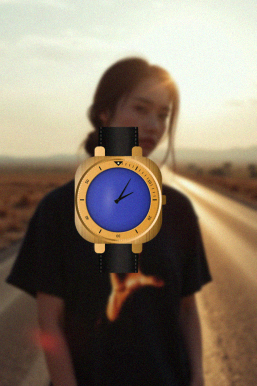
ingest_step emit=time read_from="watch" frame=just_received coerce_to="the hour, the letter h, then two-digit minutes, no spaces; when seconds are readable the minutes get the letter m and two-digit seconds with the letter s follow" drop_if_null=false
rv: 2h05
